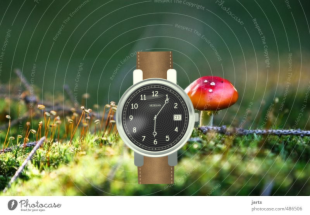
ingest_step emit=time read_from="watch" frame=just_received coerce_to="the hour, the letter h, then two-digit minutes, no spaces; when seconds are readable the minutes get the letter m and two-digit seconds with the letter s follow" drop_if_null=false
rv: 6h06
